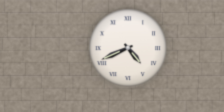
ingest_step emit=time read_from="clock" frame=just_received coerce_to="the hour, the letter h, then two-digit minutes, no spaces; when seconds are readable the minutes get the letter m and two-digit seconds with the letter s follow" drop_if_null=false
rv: 4h41
